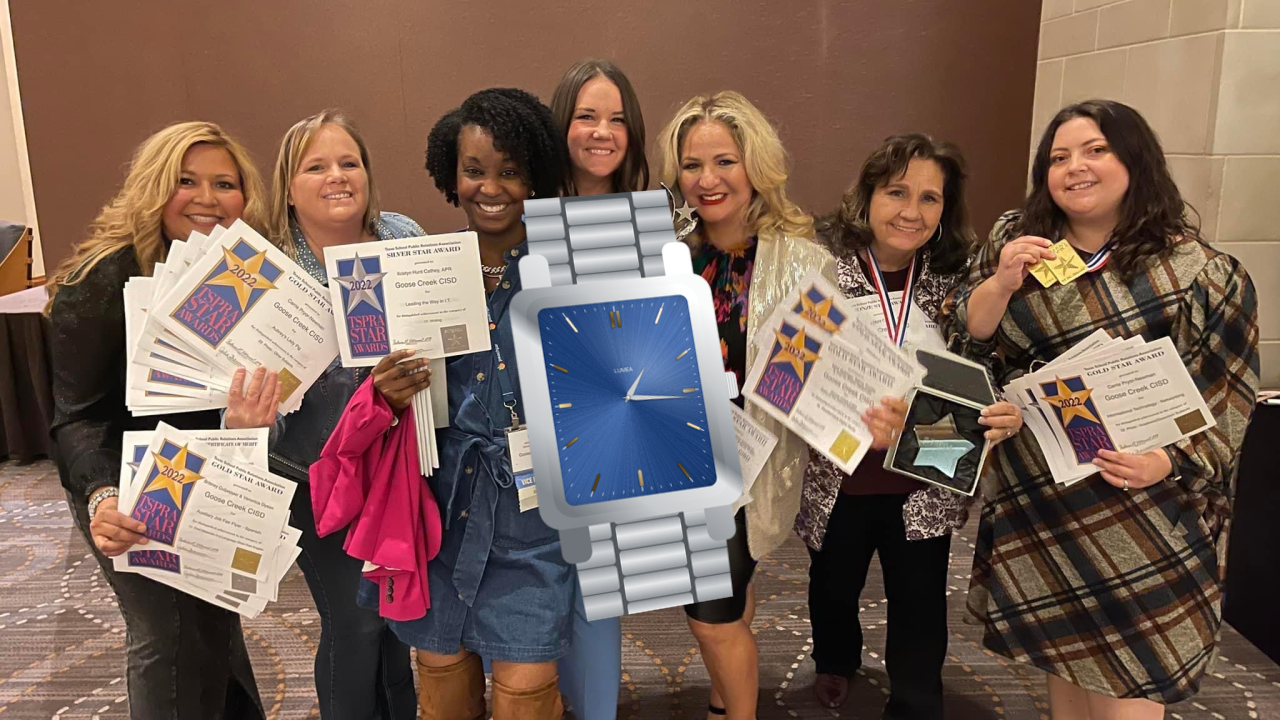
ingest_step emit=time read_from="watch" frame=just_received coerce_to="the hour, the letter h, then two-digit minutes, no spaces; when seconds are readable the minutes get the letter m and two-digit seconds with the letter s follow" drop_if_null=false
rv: 1h16
